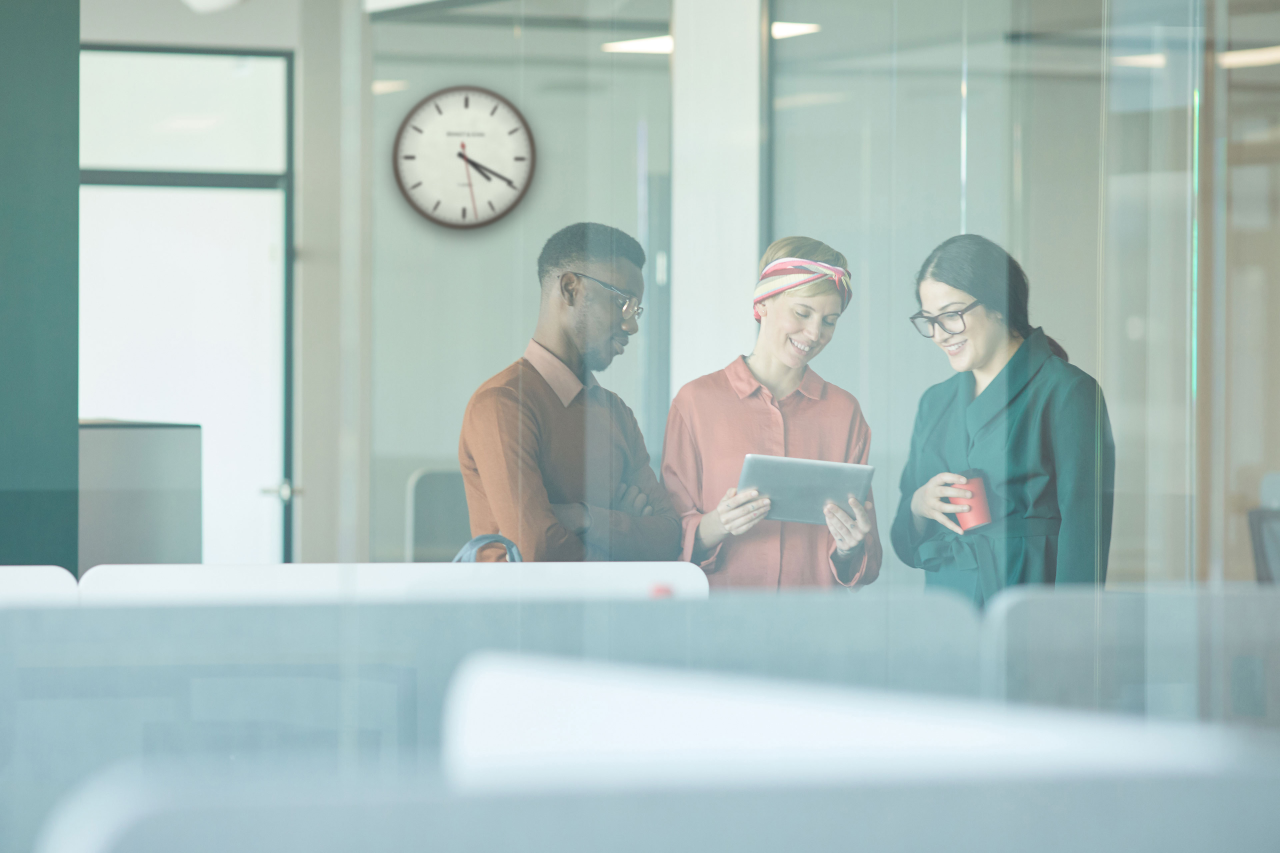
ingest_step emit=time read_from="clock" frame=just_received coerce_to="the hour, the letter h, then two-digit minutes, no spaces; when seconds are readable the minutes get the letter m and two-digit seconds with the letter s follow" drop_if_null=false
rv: 4h19m28s
